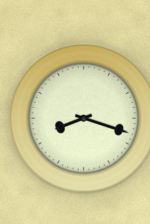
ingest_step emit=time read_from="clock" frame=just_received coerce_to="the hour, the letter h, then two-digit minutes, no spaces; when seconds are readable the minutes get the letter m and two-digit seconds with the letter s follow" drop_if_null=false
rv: 8h18
